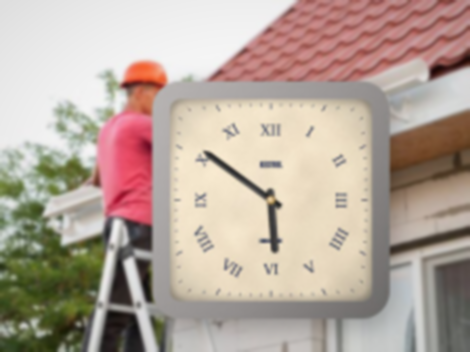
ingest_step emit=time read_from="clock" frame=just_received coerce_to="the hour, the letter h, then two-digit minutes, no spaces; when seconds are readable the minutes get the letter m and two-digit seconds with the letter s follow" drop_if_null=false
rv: 5h51
